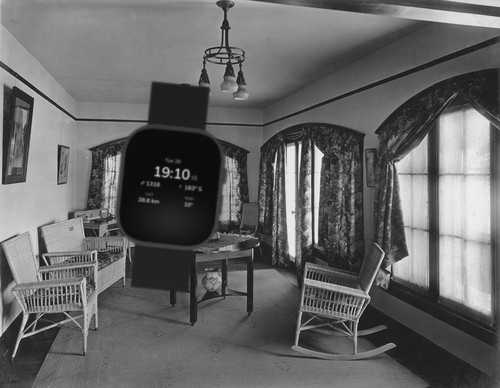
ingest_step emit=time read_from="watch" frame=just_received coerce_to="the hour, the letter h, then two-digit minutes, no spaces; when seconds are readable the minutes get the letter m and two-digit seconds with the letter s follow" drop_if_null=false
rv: 19h10
